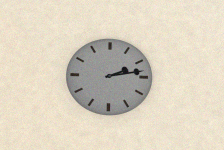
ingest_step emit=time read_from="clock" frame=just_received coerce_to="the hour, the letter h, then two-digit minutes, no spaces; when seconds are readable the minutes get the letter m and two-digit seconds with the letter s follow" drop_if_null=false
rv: 2h13
